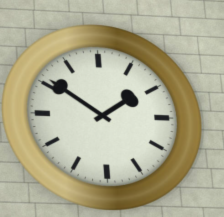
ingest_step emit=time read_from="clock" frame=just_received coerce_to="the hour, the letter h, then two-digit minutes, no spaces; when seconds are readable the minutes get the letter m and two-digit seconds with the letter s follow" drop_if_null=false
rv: 1h51
